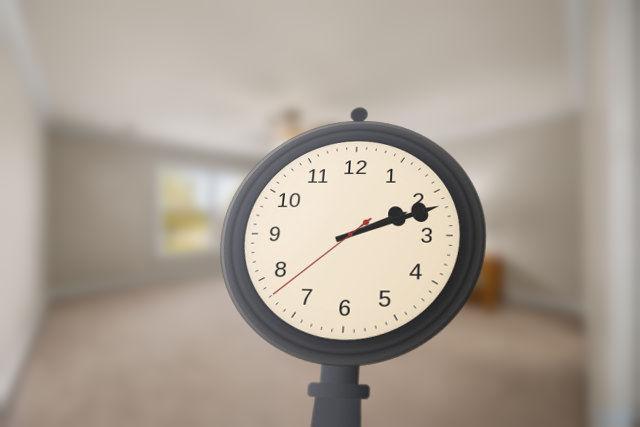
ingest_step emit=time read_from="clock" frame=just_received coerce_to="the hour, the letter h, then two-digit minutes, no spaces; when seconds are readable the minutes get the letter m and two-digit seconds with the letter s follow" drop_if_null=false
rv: 2h11m38s
